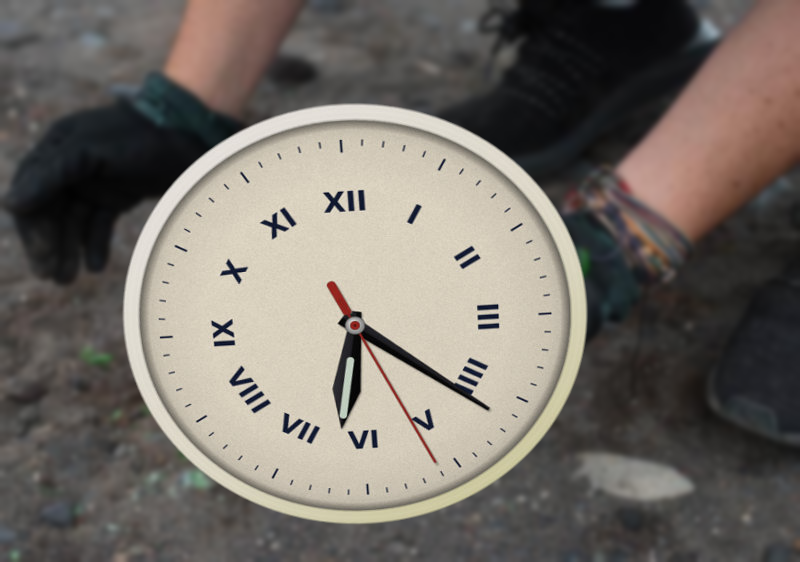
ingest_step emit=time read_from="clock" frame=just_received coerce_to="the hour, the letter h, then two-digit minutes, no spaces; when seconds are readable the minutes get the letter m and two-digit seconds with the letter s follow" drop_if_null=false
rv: 6h21m26s
